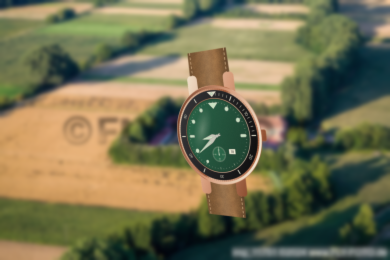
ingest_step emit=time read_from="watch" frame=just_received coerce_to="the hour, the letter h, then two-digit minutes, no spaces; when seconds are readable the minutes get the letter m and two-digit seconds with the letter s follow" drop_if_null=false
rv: 8h39
